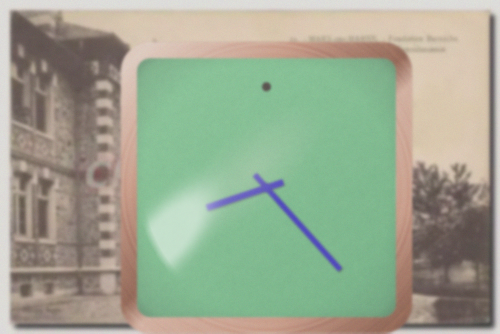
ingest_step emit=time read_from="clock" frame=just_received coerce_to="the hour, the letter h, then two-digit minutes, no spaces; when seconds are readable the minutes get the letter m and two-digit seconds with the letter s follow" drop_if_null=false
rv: 8h23
